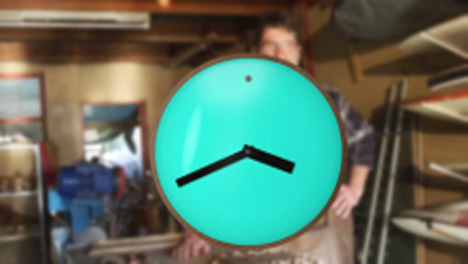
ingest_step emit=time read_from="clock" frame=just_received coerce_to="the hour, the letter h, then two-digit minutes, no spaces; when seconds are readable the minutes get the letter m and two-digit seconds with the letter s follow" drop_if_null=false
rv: 3h41
